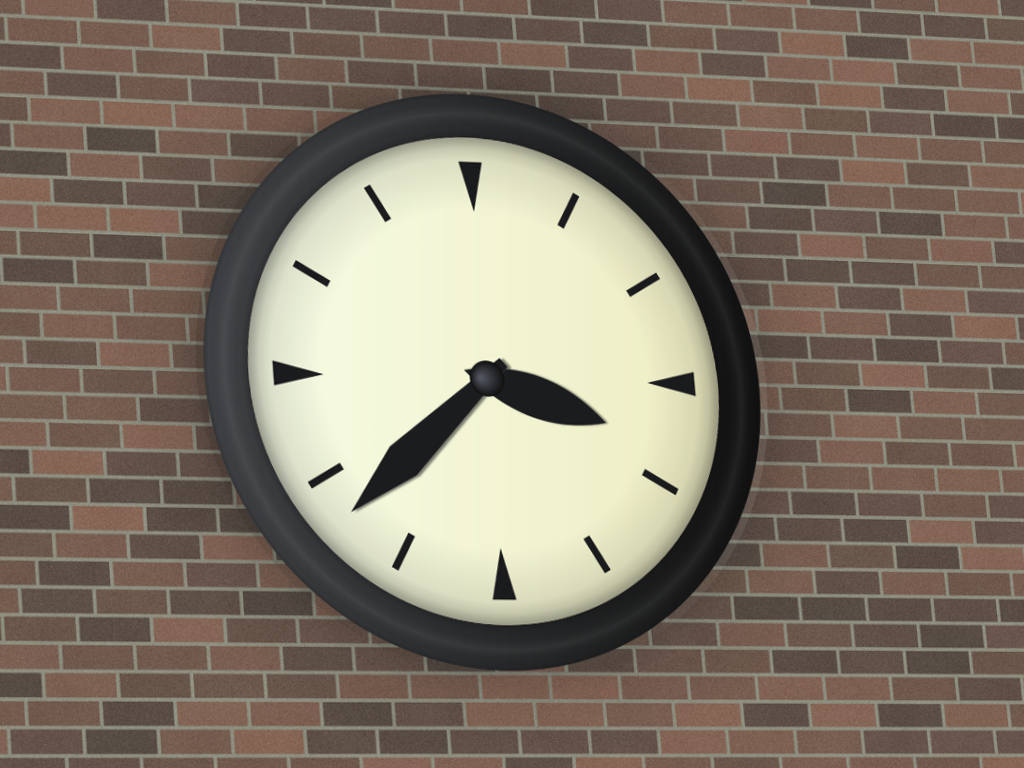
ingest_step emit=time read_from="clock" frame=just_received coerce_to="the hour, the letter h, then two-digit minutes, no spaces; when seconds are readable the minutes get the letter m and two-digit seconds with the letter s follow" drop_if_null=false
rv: 3h38
